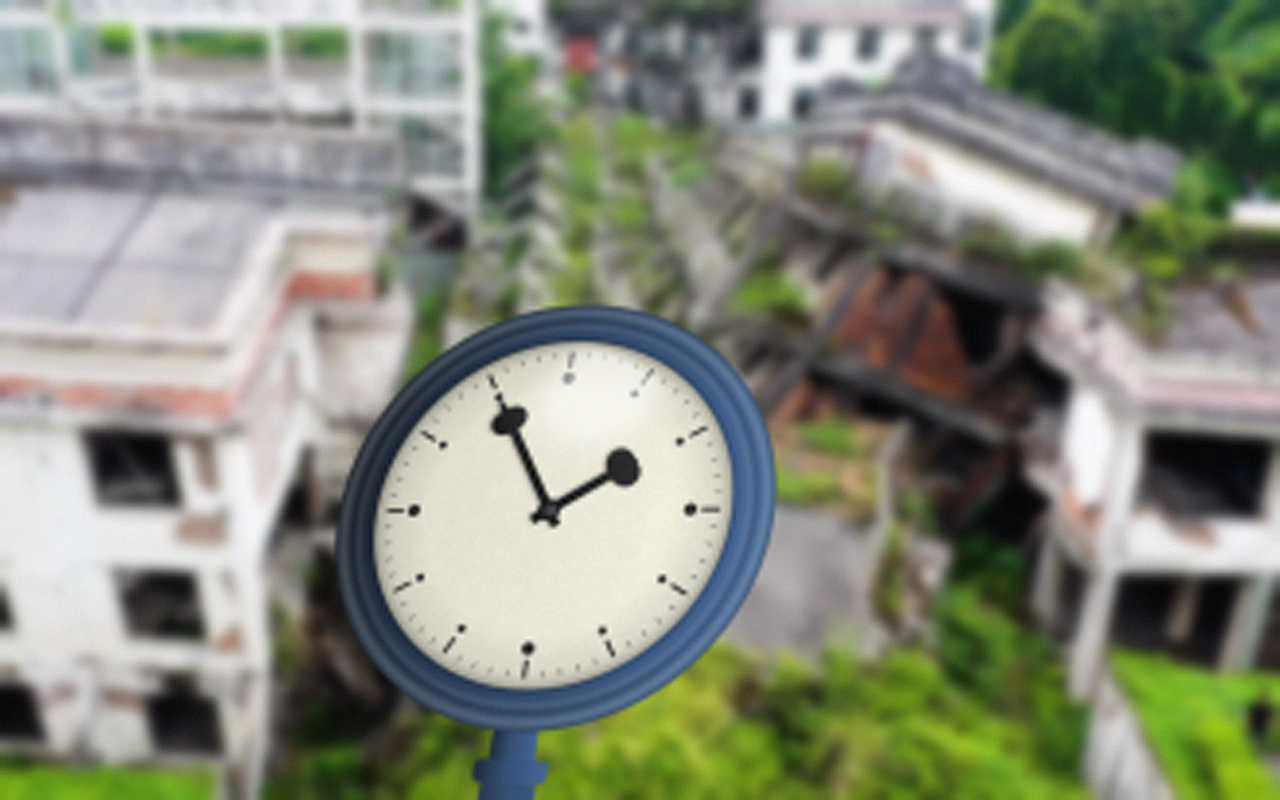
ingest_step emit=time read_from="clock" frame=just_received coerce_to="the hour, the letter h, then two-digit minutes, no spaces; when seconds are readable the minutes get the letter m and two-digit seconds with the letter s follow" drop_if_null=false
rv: 1h55
